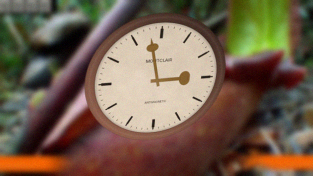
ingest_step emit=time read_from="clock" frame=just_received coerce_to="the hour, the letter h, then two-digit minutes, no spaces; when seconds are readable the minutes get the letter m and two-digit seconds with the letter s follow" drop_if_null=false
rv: 2h58
